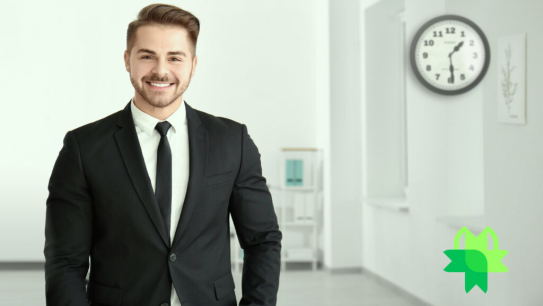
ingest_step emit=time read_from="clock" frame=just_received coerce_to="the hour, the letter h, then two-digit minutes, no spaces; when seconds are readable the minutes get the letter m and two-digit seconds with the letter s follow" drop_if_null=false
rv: 1h29
